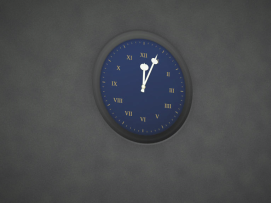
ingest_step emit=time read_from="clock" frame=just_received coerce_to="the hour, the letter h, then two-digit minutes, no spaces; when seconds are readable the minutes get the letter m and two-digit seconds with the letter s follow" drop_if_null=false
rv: 12h04
